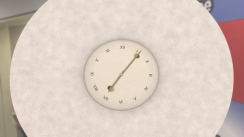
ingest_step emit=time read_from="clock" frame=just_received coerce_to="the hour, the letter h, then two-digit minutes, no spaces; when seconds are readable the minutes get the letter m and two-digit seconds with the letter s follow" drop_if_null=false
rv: 7h06
